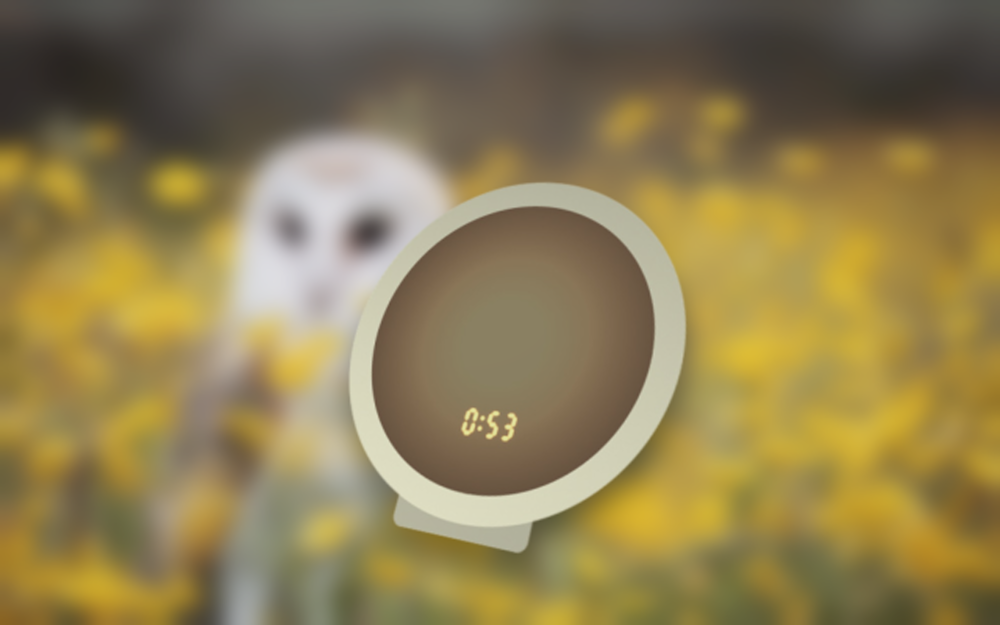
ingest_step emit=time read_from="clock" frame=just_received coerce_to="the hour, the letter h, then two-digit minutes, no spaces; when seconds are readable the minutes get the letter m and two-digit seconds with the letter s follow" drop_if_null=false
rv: 0h53
